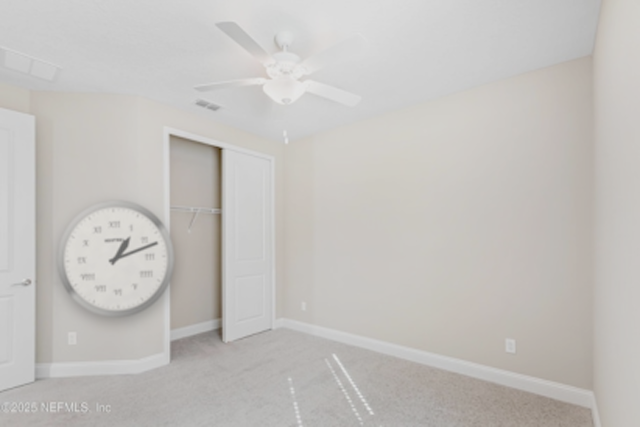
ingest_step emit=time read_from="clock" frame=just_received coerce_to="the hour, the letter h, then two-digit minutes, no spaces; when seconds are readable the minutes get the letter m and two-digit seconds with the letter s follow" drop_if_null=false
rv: 1h12
